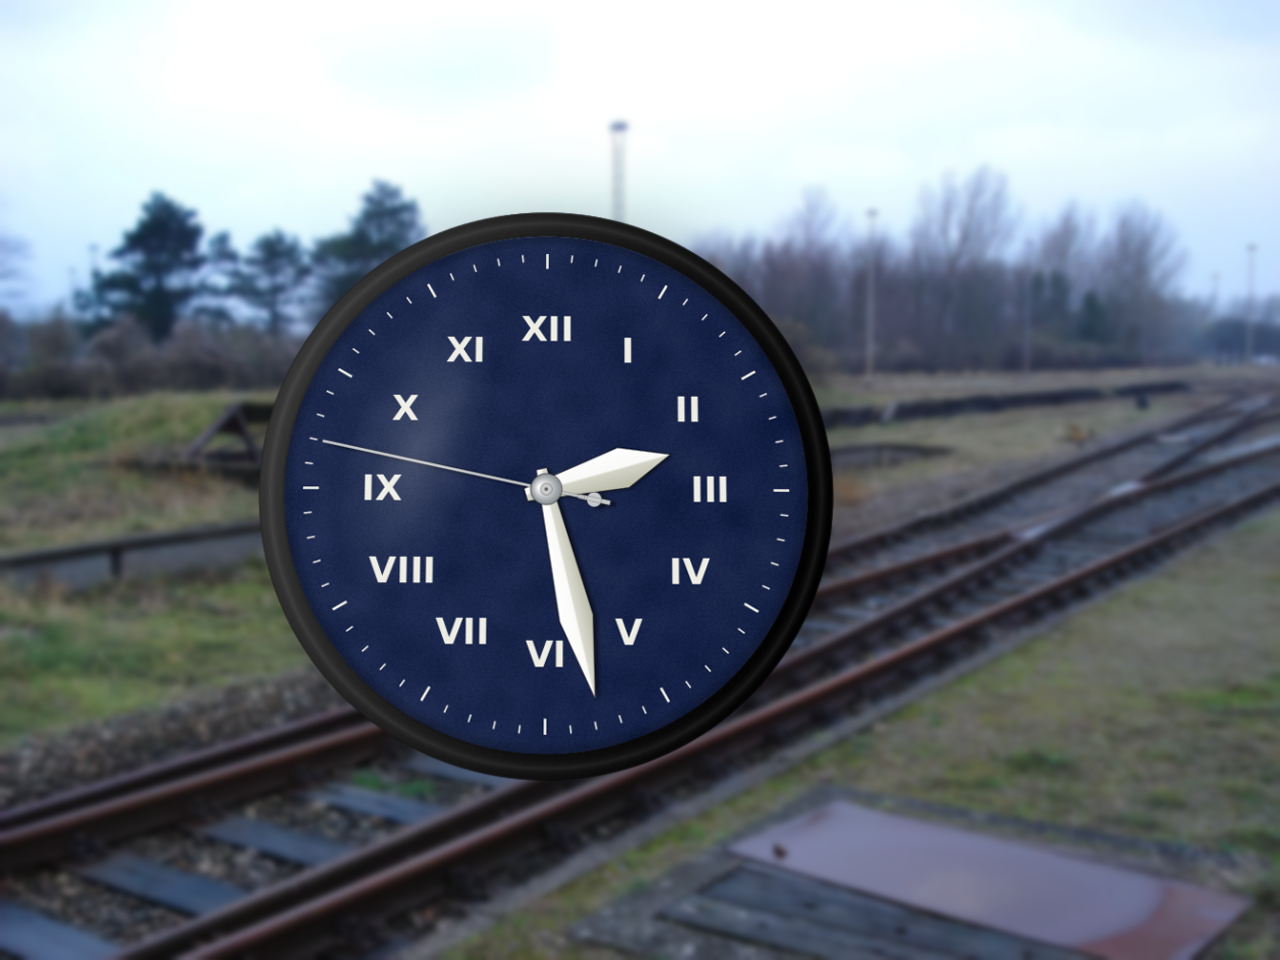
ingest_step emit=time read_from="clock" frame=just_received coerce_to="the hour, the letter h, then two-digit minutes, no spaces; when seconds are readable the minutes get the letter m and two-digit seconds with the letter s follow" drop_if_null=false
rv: 2h27m47s
